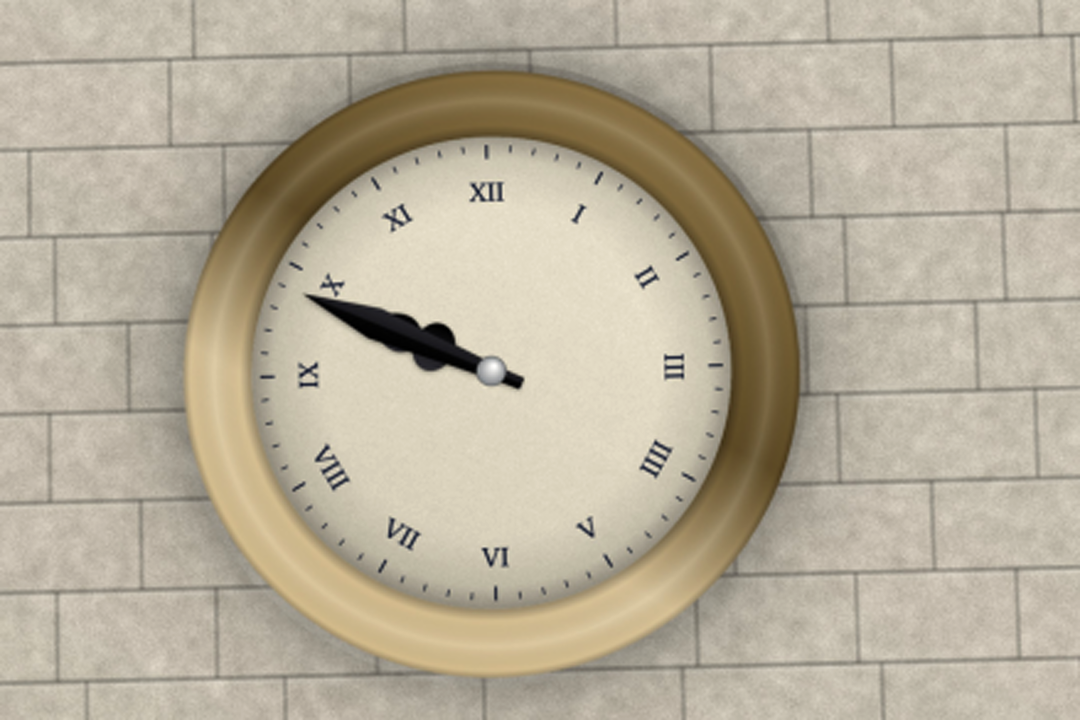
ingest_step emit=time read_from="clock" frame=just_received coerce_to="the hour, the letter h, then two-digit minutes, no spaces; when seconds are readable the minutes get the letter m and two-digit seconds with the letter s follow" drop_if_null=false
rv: 9h49
